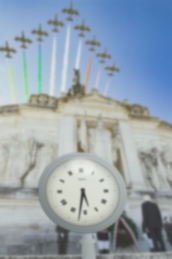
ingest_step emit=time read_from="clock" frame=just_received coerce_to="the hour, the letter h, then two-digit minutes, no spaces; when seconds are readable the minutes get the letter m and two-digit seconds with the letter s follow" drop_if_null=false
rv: 5h32
